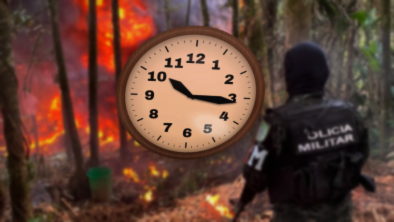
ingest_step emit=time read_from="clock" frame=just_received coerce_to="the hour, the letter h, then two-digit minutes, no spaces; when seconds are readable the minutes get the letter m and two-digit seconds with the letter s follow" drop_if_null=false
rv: 10h16
